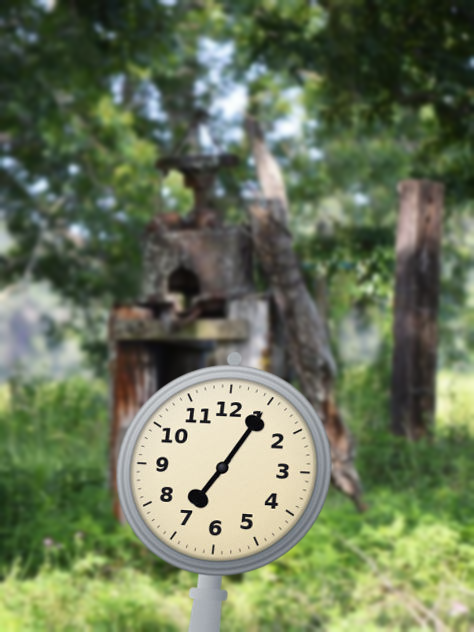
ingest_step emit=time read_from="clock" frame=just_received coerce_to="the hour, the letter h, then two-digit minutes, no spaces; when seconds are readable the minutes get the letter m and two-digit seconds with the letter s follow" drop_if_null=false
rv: 7h05
